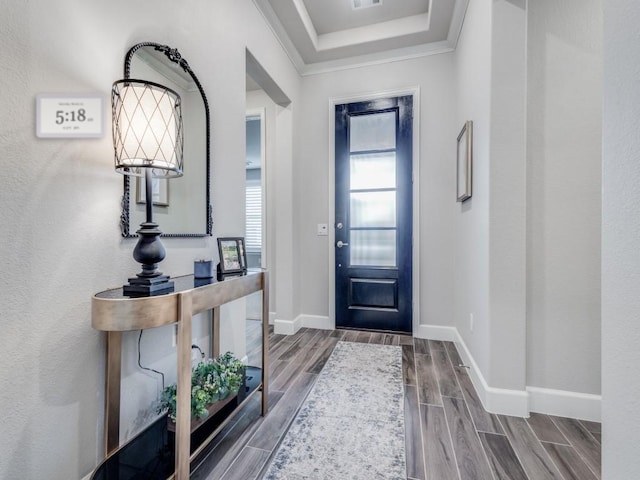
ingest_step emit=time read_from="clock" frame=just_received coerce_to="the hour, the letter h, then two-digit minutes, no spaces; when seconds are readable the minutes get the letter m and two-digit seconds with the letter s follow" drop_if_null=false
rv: 5h18
